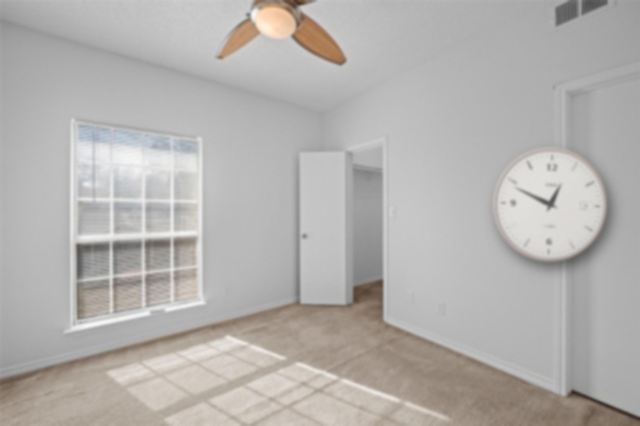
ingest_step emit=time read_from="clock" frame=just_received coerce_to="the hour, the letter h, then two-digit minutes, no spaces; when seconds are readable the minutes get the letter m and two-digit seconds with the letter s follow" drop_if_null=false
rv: 12h49
